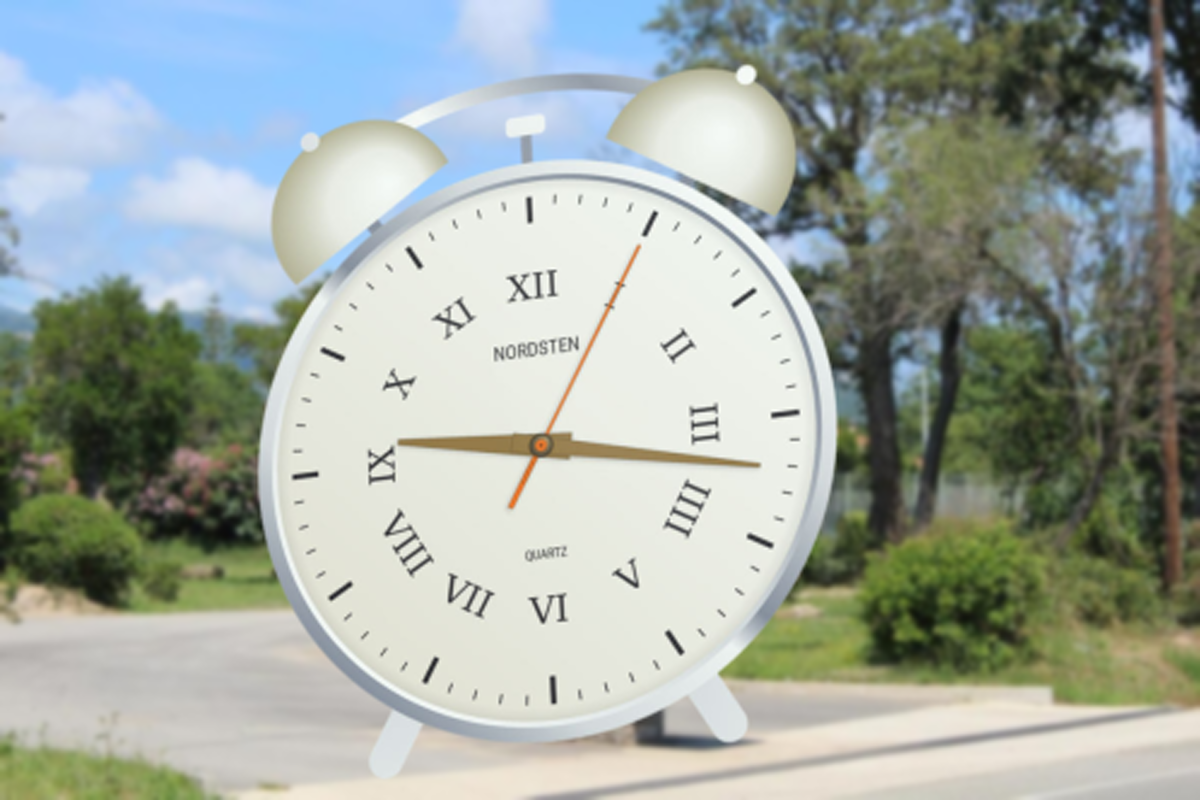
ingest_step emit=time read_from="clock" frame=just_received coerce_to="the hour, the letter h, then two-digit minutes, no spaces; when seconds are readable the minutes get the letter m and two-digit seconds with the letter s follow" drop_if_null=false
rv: 9h17m05s
